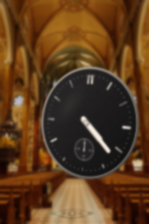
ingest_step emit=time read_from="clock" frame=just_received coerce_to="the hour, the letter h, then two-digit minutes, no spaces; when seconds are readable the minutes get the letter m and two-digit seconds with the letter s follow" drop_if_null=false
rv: 4h22
